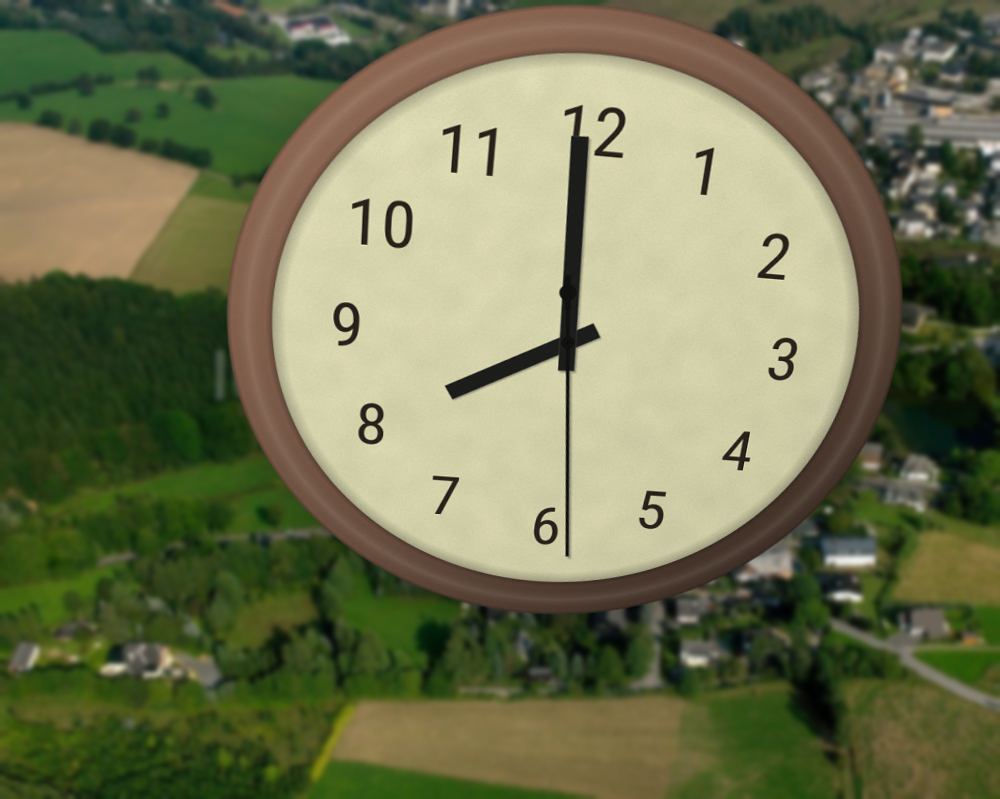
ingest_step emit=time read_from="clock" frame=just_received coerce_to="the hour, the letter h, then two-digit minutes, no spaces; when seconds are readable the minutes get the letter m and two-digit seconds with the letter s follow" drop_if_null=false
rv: 7h59m29s
